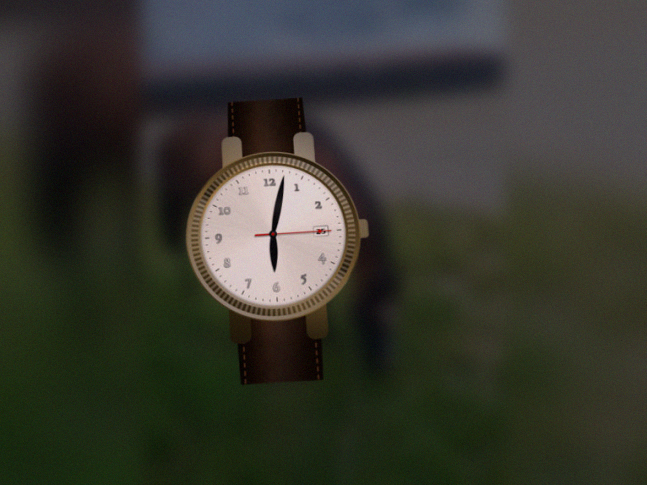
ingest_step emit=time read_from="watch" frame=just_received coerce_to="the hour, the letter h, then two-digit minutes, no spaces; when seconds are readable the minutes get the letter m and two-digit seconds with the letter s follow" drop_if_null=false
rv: 6h02m15s
